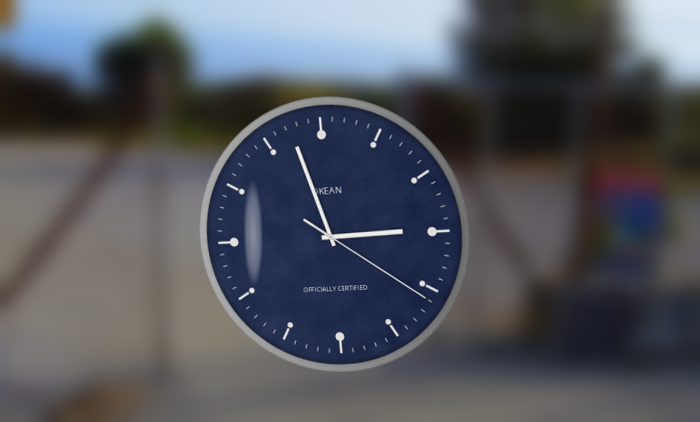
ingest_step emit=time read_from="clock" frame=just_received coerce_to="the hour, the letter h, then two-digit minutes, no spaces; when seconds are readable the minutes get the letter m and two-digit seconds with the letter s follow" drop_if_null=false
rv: 2h57m21s
